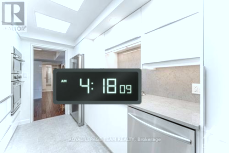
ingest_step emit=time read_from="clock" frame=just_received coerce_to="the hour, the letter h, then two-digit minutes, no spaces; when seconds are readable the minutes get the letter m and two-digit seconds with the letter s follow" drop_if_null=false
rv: 4h18m09s
